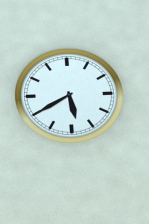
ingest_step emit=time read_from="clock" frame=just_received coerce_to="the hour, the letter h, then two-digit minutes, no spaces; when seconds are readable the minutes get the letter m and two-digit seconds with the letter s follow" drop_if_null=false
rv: 5h40
